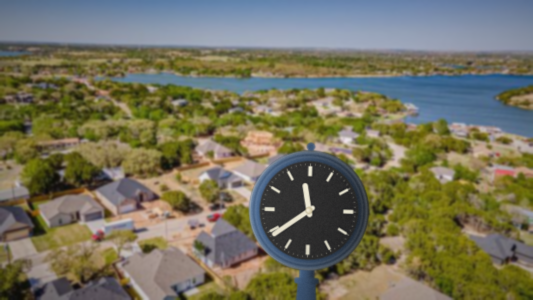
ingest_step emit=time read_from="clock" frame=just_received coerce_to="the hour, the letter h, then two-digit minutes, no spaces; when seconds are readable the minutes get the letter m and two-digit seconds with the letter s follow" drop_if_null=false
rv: 11h39
